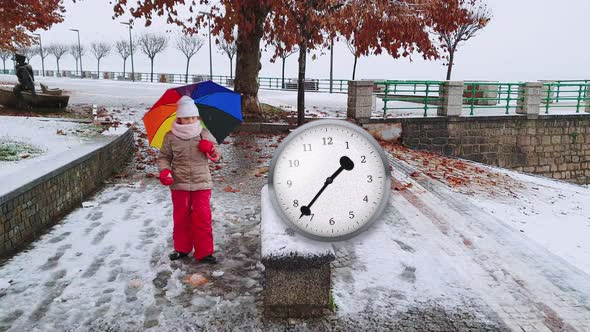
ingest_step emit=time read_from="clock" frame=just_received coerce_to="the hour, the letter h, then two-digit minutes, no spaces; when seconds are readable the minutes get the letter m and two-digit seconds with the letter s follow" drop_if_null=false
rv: 1h37
